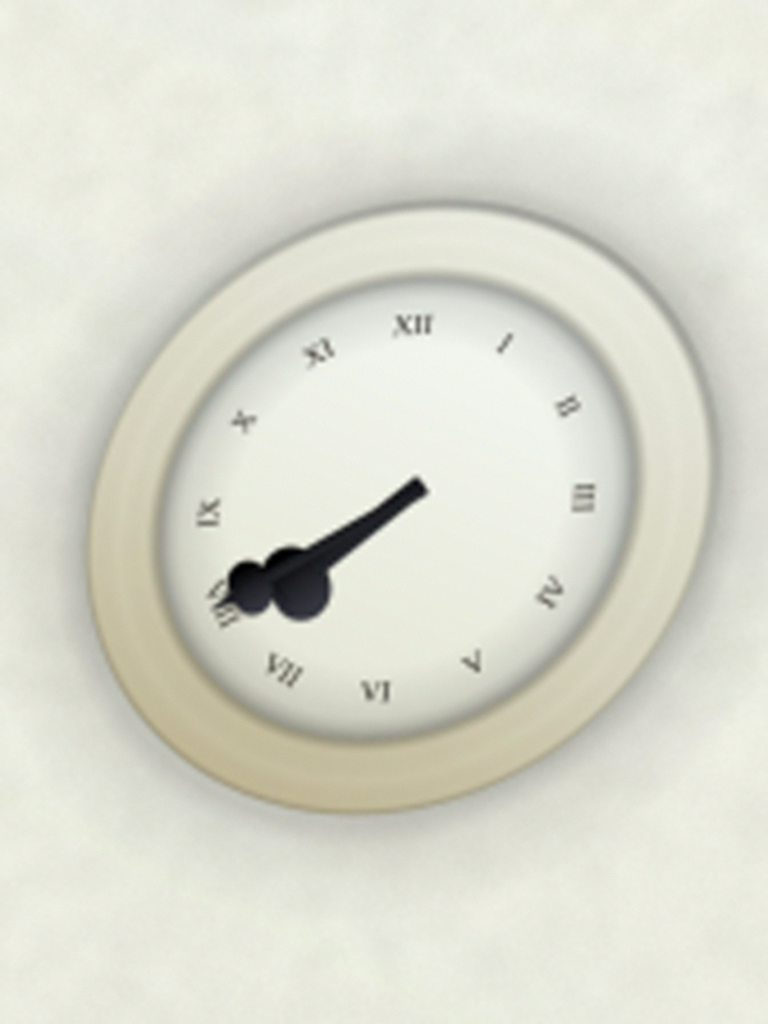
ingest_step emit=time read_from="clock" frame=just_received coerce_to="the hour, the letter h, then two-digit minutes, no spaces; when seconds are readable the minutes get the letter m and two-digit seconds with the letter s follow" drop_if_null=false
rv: 7h40
